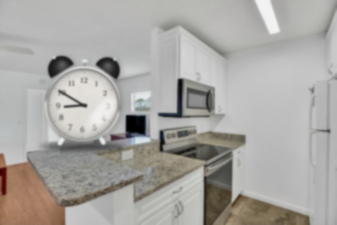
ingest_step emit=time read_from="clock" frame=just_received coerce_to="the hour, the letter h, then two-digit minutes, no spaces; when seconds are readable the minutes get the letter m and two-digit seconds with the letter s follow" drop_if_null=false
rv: 8h50
